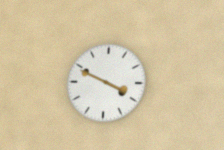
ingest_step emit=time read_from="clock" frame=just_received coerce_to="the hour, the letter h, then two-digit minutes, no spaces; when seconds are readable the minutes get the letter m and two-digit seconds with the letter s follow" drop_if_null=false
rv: 3h49
